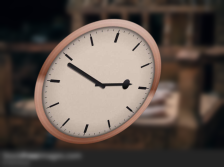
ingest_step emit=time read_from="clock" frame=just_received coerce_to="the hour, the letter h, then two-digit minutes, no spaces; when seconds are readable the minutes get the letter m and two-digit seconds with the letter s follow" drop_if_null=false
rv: 2h49
